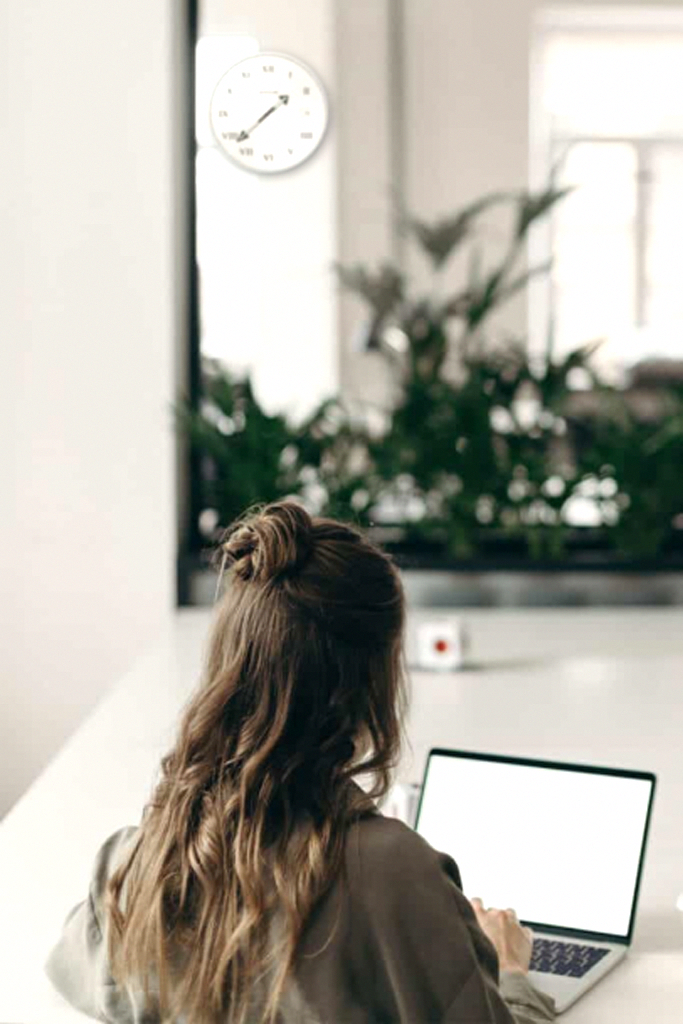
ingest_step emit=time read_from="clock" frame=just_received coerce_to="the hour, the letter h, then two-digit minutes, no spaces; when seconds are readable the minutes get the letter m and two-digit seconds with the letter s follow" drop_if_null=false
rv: 1h38
